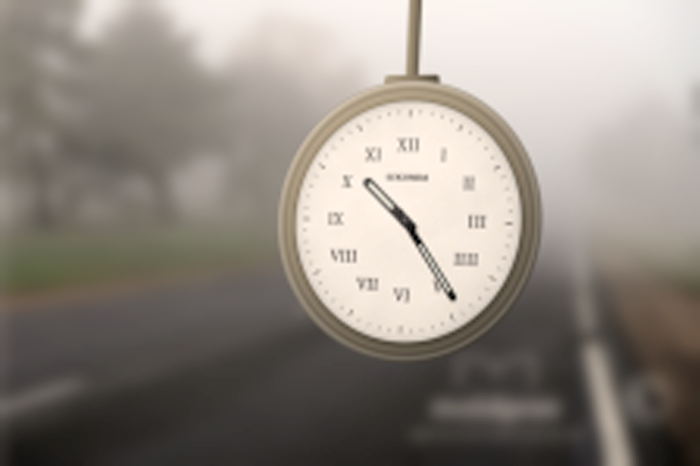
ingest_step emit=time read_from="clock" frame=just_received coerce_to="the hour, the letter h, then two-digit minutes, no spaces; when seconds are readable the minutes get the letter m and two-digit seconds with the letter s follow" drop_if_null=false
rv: 10h24
